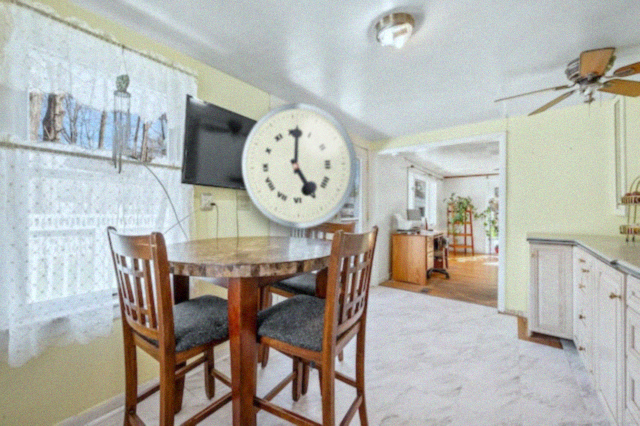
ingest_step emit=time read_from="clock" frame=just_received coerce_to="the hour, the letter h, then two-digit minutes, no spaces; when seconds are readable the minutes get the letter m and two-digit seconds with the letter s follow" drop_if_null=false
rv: 5h01
